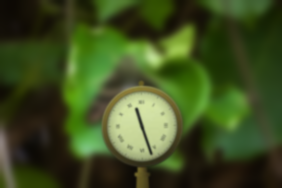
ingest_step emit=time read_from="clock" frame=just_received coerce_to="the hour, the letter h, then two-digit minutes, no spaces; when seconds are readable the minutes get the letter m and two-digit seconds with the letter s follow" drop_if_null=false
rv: 11h27
